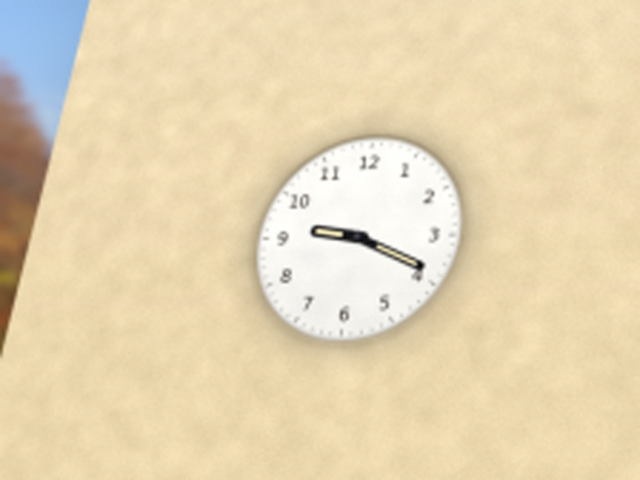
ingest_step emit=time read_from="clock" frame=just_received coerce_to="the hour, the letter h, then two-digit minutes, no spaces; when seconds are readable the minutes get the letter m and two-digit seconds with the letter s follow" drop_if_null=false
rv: 9h19
